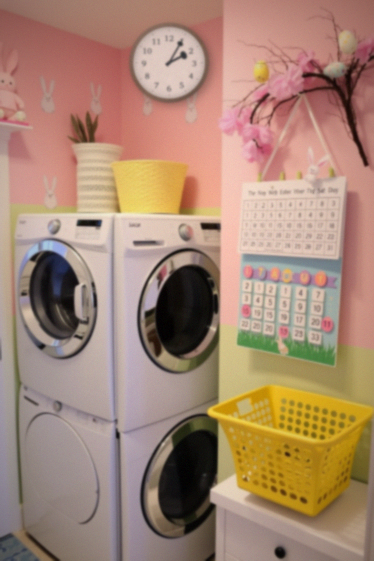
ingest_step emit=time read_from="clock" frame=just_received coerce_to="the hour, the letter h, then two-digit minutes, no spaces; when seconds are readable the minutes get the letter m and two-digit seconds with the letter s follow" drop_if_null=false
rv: 2h05
